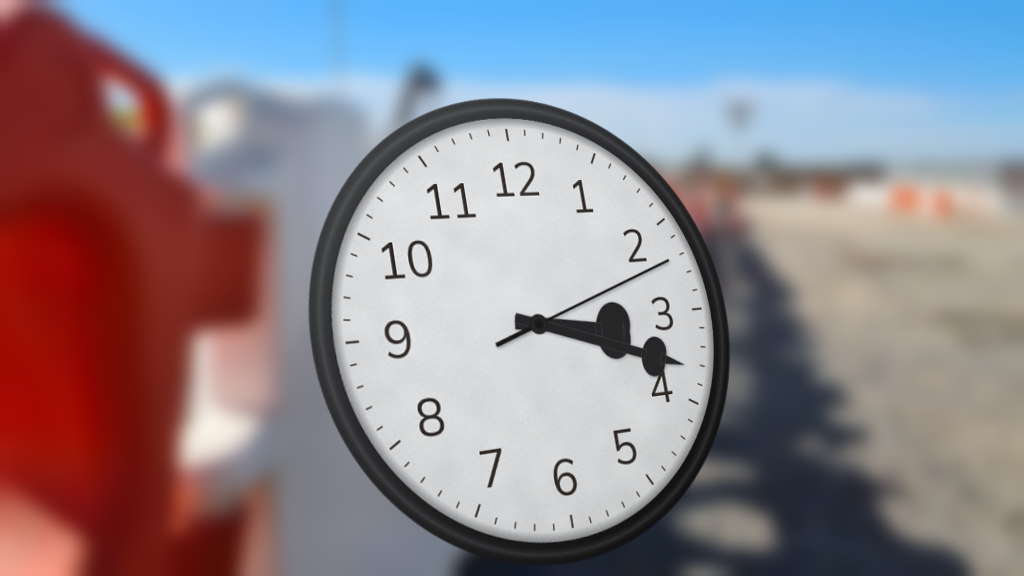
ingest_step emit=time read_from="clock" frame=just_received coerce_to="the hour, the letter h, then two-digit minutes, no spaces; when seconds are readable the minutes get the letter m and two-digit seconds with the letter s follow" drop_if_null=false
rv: 3h18m12s
